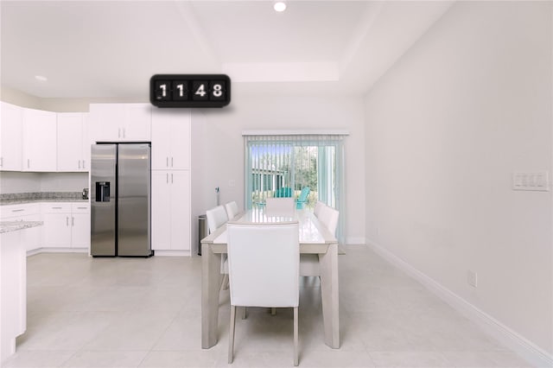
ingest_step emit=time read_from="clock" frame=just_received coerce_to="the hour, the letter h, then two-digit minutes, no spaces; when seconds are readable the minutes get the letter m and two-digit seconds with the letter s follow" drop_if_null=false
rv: 11h48
